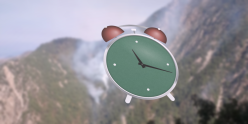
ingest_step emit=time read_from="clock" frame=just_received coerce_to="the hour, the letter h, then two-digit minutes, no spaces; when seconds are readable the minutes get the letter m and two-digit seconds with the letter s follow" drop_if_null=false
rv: 11h18
